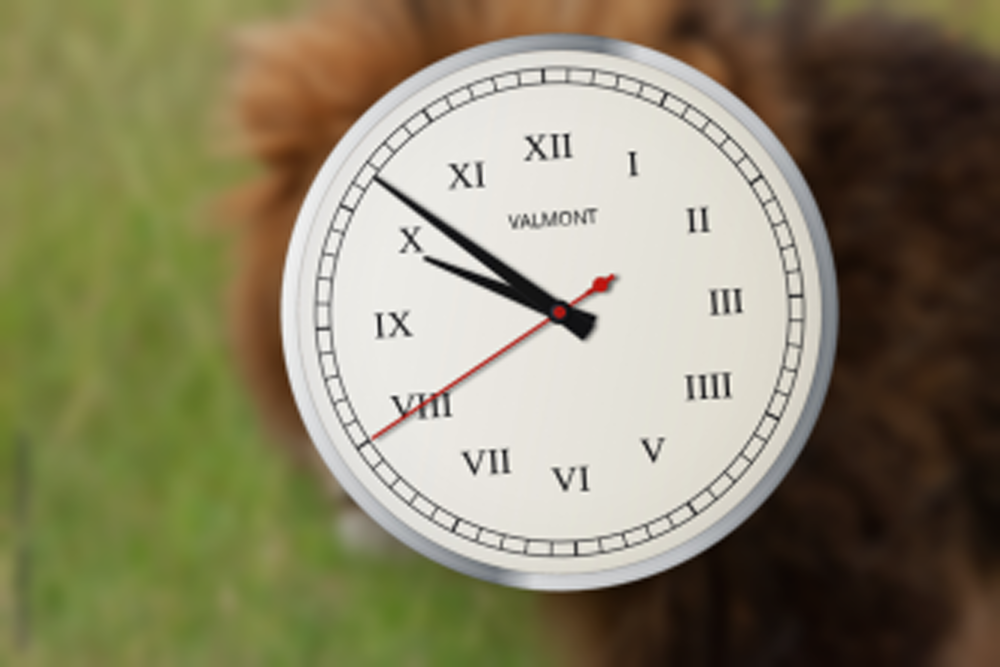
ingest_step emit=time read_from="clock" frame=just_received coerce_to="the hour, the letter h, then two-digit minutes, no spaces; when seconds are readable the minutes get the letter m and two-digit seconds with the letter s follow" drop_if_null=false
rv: 9h51m40s
